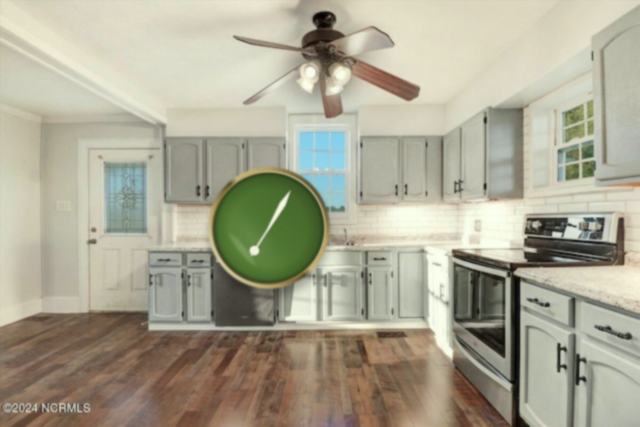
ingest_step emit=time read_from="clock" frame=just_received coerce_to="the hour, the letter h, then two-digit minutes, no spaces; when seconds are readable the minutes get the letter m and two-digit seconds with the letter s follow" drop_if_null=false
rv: 7h05
